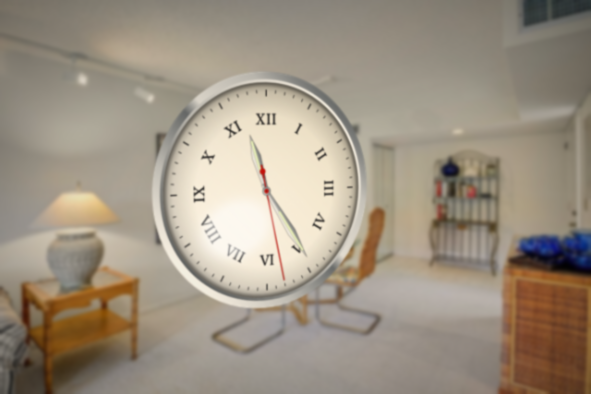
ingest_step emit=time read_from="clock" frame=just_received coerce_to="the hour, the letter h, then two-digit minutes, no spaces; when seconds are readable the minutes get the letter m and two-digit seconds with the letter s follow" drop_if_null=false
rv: 11h24m28s
